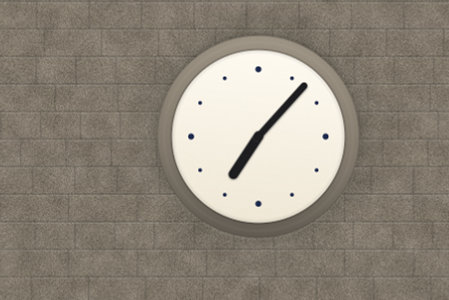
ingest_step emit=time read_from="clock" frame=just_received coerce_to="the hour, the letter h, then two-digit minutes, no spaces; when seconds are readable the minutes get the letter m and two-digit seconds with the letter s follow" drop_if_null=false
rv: 7h07
